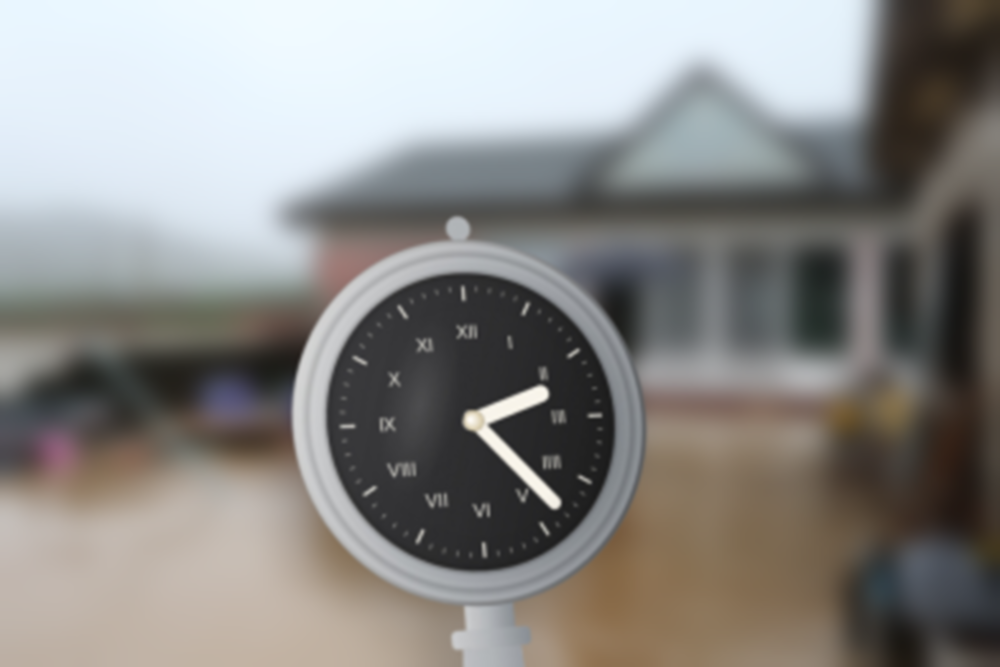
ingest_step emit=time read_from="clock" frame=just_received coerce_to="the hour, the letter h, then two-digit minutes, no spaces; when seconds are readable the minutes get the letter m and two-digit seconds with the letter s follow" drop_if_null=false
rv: 2h23
